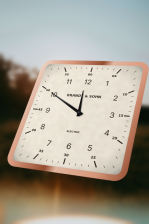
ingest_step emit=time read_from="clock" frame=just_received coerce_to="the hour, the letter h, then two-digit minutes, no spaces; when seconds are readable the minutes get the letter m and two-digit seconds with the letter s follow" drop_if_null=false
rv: 11h50
